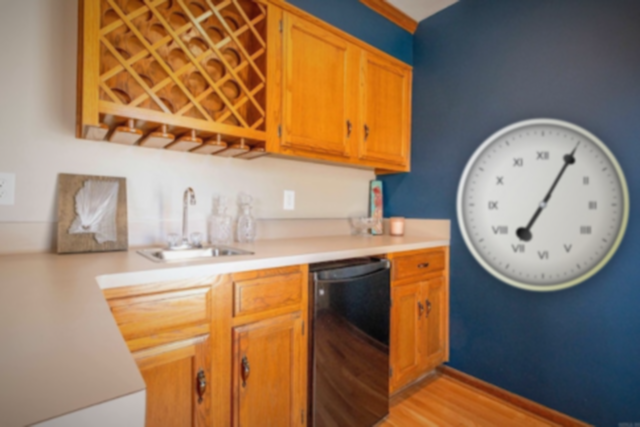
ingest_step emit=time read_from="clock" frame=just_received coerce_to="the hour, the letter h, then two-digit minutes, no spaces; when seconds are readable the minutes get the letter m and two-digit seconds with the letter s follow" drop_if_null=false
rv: 7h05
